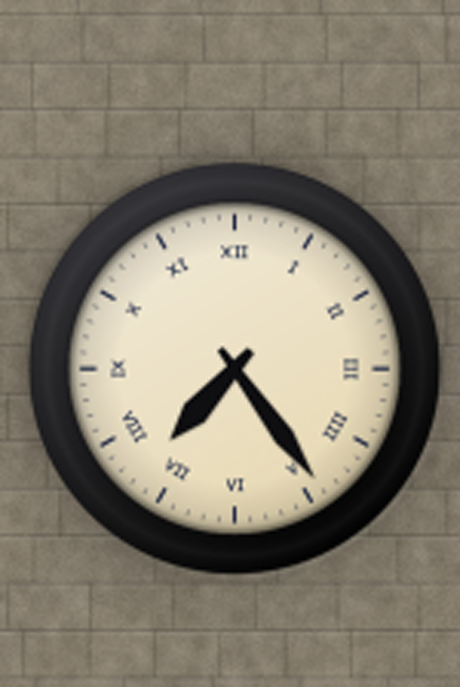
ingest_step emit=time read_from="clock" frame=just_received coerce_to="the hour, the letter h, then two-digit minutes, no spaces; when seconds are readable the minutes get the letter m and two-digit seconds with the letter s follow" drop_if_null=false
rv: 7h24
